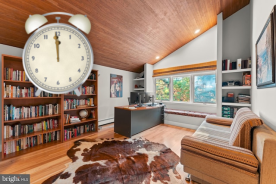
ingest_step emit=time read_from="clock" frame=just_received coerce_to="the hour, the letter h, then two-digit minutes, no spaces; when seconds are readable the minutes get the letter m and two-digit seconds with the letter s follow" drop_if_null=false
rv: 11h59
